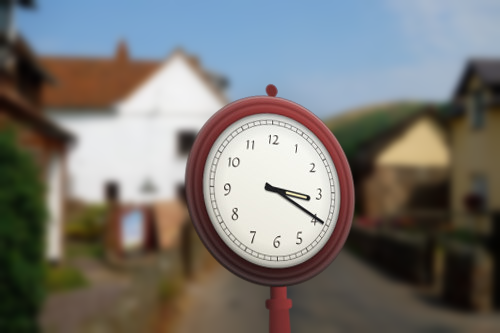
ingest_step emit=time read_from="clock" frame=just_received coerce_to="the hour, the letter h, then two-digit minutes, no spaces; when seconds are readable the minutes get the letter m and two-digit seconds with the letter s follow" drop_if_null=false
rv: 3h20
